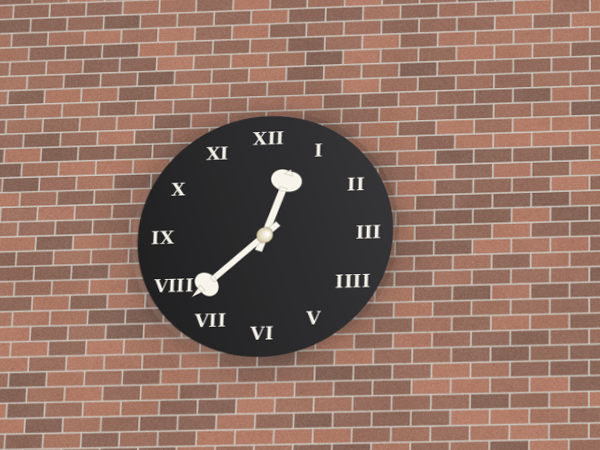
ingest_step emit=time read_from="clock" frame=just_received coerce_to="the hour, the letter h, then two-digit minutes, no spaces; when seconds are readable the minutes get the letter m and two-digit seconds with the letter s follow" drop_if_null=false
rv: 12h38
